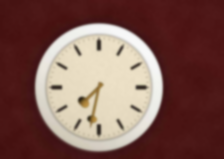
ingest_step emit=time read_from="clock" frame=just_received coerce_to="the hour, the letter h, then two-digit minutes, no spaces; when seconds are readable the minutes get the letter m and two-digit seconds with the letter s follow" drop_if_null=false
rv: 7h32
